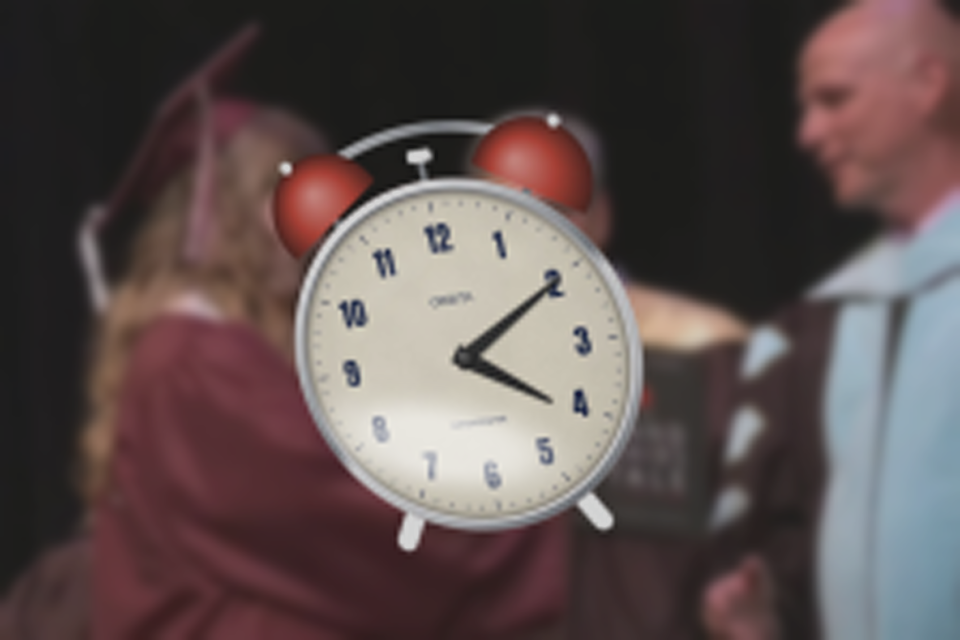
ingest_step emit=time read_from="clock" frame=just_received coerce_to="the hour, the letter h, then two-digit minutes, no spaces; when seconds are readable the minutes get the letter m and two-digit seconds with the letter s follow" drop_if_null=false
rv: 4h10
